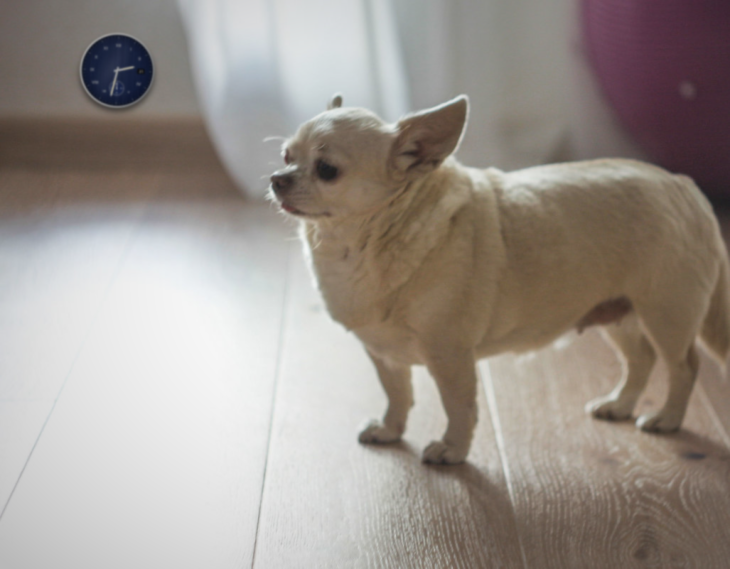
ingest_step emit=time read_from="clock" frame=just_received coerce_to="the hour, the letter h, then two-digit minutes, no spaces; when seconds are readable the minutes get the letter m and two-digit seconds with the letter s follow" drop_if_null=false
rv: 2h32
